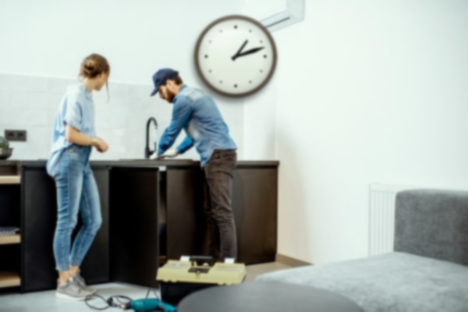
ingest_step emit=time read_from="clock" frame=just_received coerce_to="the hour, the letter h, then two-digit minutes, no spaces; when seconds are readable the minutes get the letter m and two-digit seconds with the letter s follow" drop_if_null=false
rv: 1h12
